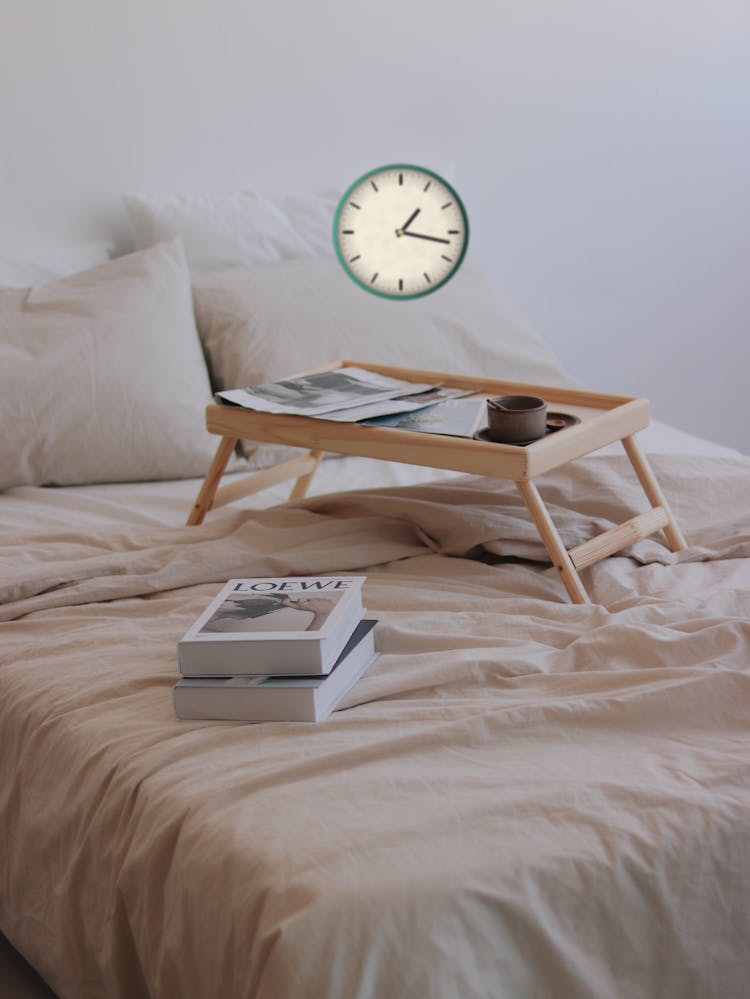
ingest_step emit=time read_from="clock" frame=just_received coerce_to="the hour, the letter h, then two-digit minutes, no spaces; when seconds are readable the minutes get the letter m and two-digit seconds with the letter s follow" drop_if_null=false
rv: 1h17
